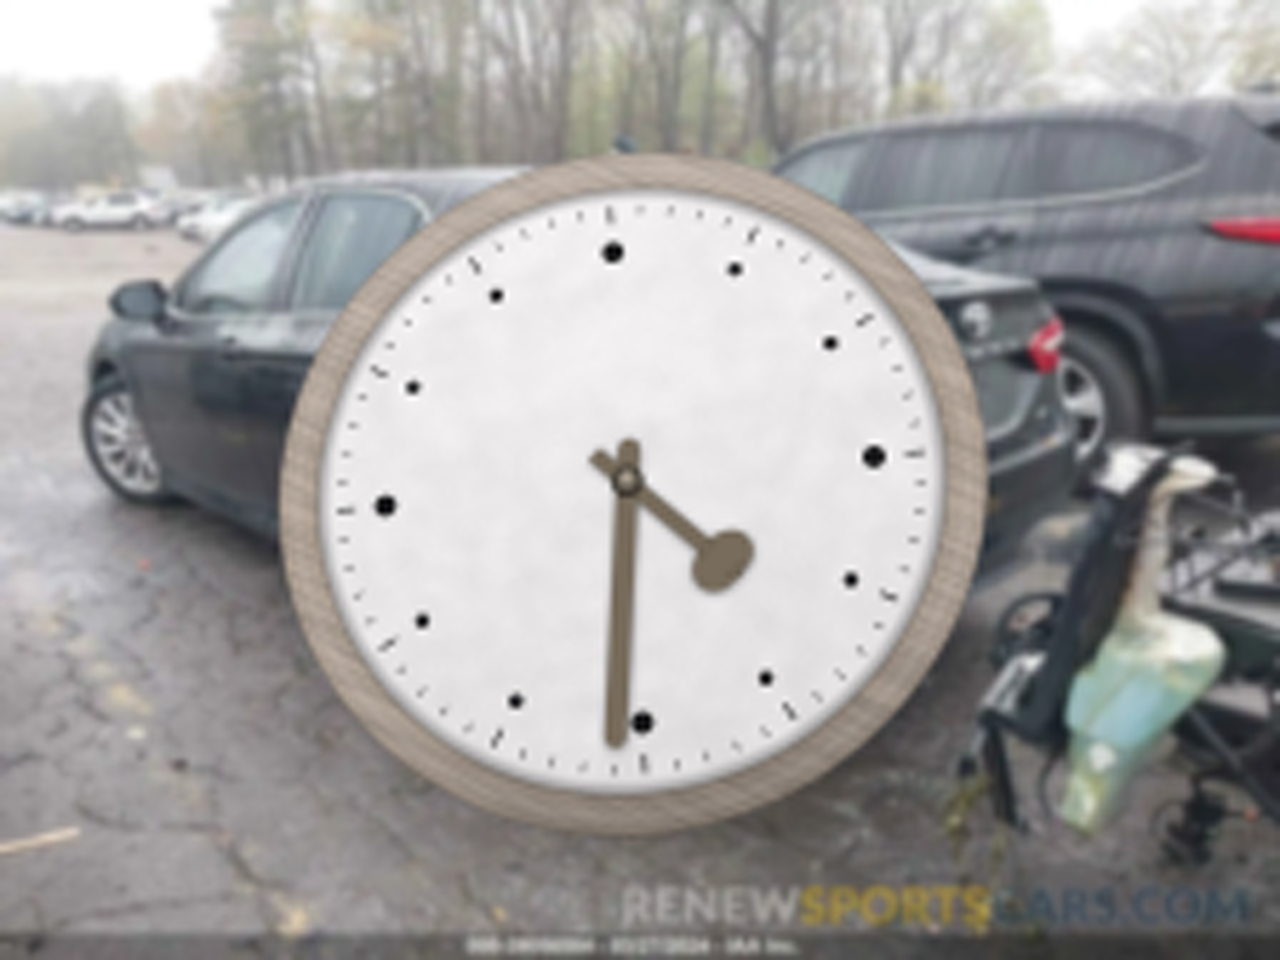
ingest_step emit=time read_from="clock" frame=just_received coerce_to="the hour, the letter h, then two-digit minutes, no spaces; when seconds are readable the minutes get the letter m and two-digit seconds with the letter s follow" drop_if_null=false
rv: 4h31
